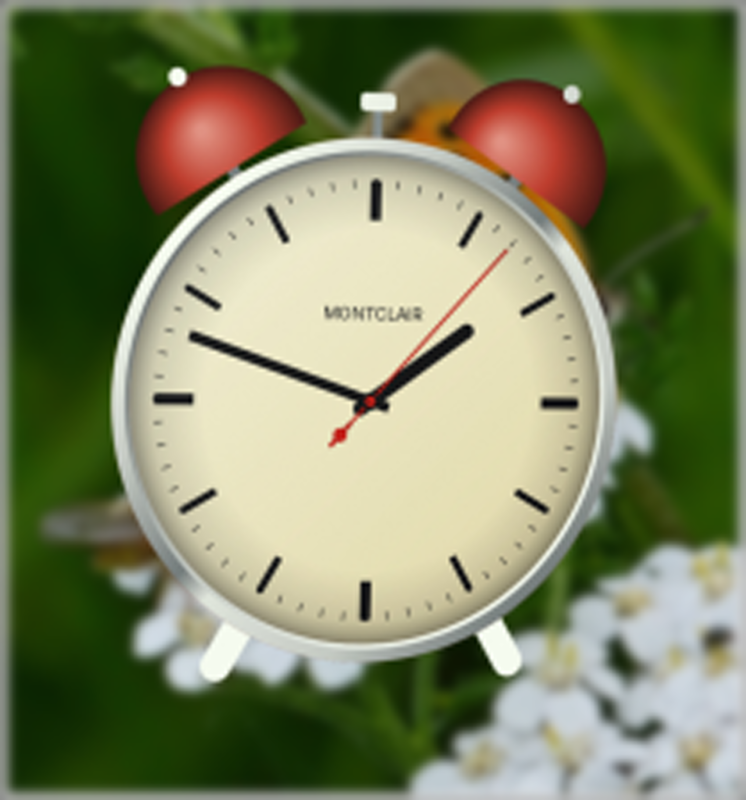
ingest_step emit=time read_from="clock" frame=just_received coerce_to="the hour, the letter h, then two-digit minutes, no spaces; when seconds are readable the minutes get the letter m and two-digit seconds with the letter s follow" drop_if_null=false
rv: 1h48m07s
